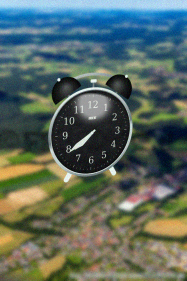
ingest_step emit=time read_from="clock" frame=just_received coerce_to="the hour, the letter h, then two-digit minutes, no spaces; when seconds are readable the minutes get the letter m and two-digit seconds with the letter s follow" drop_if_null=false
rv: 7h39
